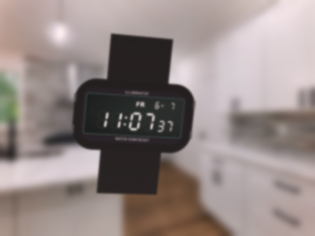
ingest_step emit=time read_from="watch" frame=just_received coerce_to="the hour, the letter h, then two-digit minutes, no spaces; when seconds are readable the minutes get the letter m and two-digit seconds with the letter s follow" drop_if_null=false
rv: 11h07m37s
